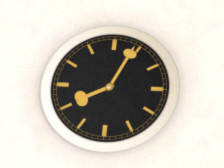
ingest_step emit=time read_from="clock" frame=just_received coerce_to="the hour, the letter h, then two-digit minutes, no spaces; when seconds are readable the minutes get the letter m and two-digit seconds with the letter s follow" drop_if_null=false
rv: 8h04
